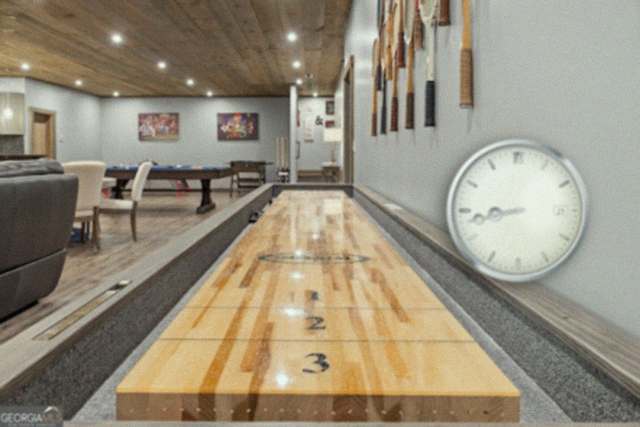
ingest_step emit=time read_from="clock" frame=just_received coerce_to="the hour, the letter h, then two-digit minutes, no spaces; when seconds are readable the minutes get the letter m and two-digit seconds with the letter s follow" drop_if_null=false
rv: 8h43
